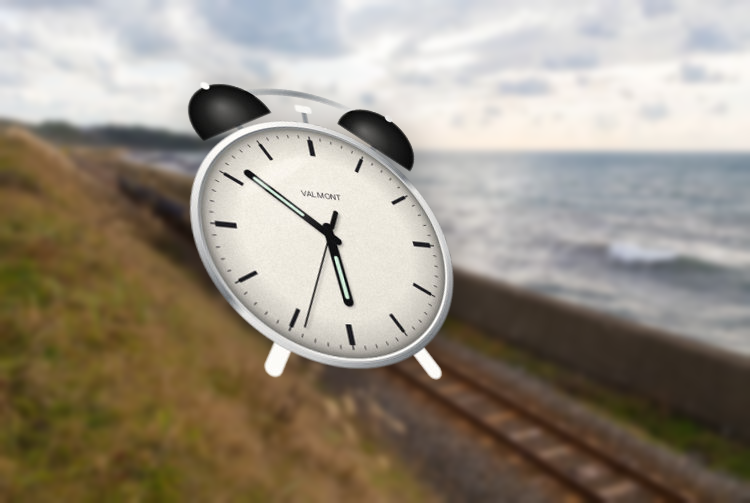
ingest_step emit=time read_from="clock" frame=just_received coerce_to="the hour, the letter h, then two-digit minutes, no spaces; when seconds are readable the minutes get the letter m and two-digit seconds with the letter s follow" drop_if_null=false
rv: 5h51m34s
